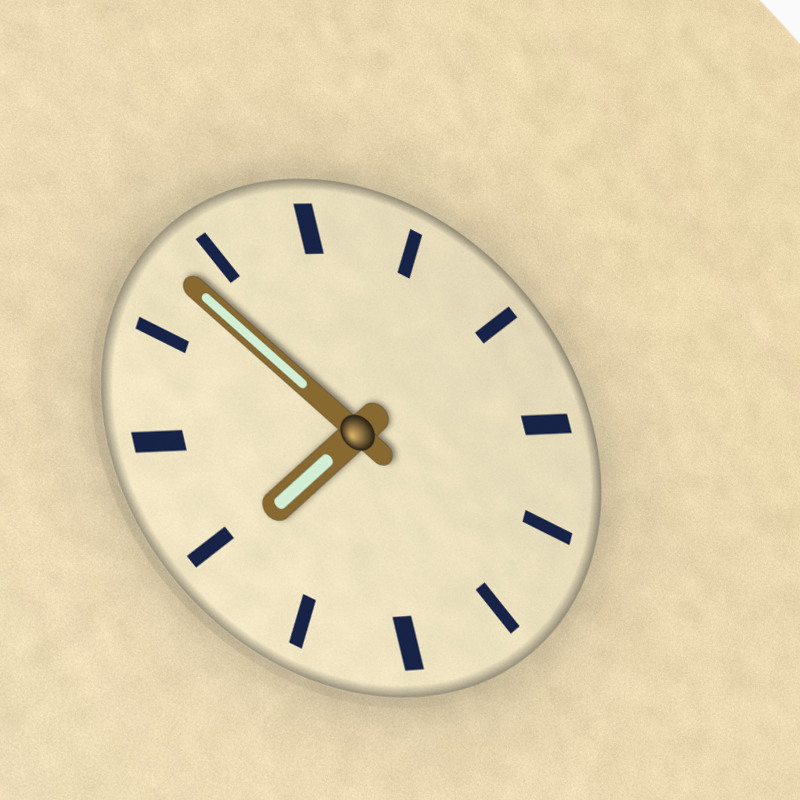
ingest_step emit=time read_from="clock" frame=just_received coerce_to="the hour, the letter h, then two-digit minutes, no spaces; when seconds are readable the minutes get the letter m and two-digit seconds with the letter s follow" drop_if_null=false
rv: 7h53
